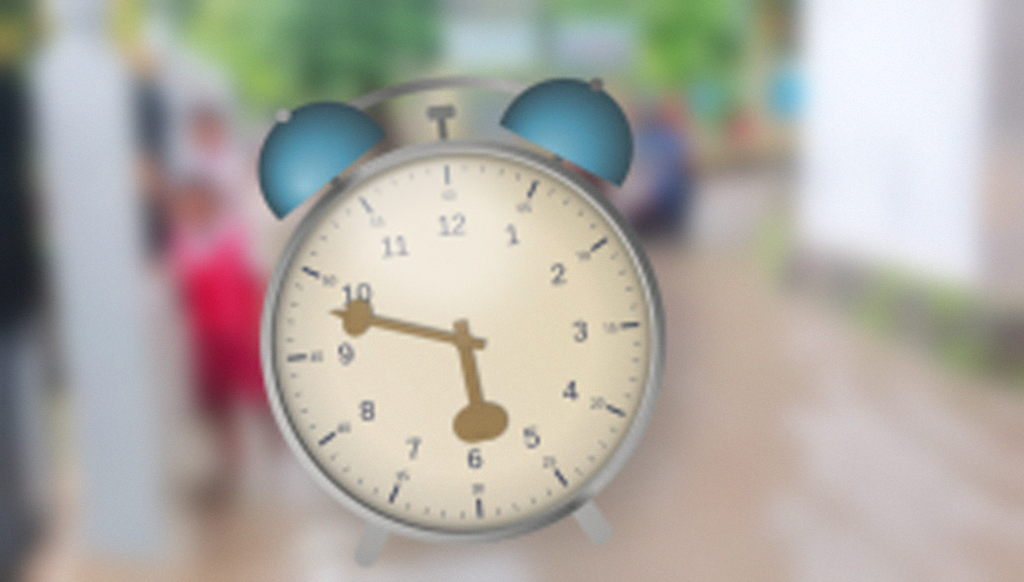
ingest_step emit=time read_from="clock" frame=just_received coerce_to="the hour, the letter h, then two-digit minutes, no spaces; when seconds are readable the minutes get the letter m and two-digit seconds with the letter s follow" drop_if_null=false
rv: 5h48
